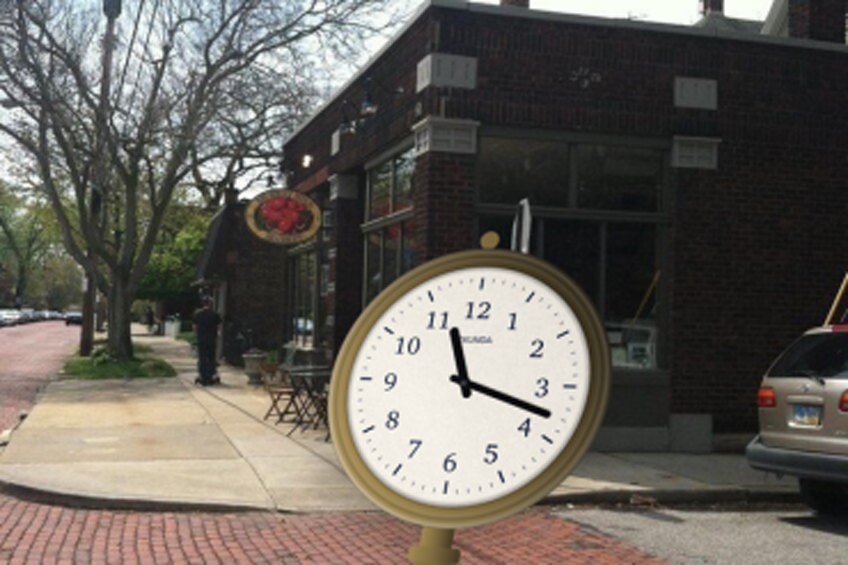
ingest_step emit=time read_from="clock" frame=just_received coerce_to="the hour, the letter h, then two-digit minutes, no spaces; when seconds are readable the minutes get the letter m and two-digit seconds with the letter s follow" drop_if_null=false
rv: 11h18
